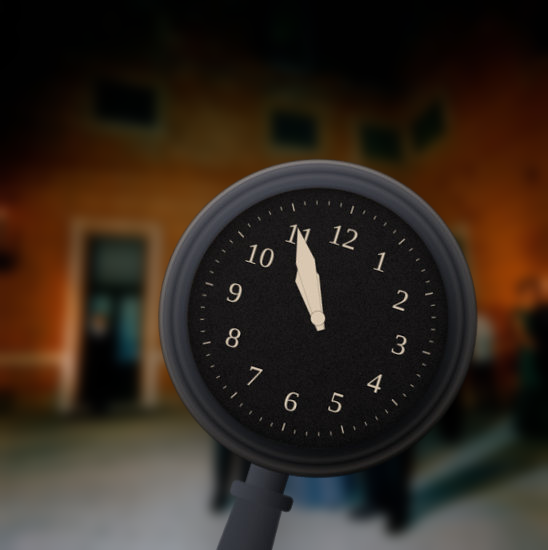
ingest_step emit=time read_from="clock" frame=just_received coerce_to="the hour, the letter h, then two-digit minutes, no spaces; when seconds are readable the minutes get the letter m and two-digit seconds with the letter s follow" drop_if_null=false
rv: 10h55
